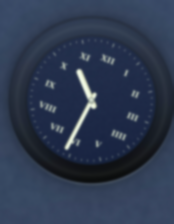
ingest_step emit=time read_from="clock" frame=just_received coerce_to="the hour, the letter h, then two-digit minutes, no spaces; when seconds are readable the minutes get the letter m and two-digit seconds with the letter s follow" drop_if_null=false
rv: 10h31
